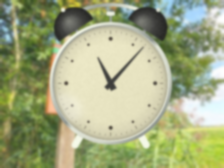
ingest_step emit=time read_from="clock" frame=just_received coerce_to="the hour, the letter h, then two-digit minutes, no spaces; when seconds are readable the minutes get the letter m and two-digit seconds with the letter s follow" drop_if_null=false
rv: 11h07
